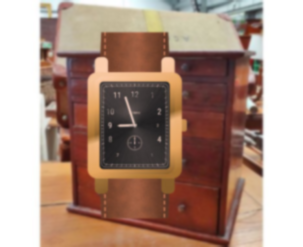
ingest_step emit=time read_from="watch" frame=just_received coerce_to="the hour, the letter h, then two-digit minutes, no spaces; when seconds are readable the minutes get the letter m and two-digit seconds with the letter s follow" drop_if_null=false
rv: 8h57
